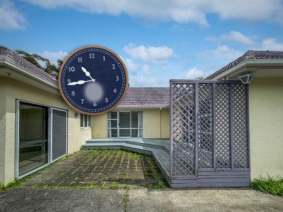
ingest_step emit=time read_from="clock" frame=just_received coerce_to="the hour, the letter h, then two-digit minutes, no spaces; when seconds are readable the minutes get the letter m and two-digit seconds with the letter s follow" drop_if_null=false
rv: 10h44
